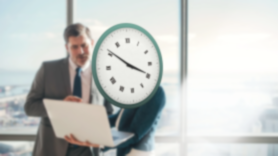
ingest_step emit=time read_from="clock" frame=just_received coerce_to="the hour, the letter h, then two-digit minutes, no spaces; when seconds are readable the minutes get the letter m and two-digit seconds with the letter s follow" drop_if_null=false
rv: 3h51
